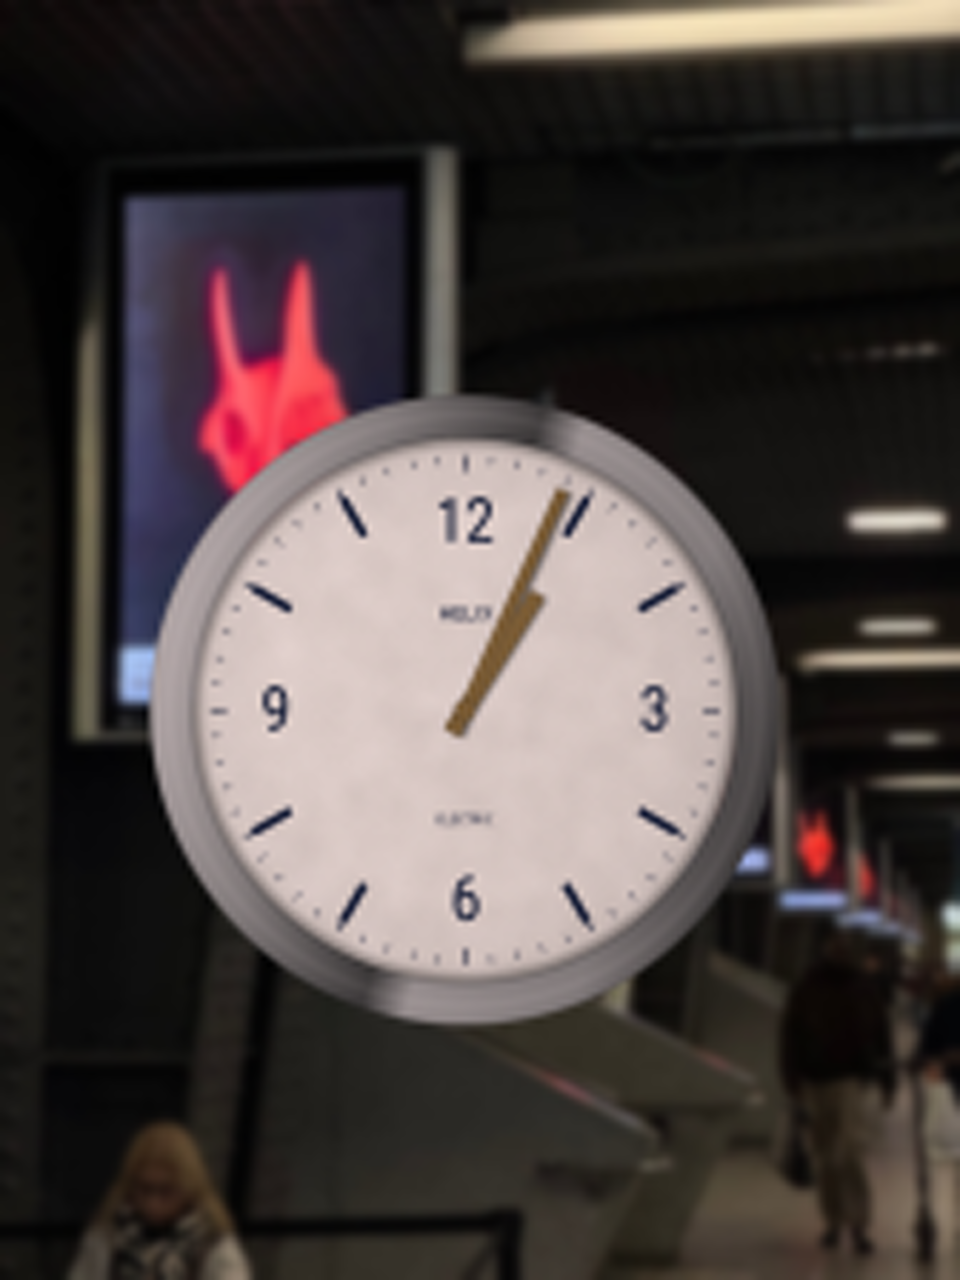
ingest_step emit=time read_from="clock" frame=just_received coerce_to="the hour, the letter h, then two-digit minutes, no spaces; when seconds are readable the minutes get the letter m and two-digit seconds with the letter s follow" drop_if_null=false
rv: 1h04
